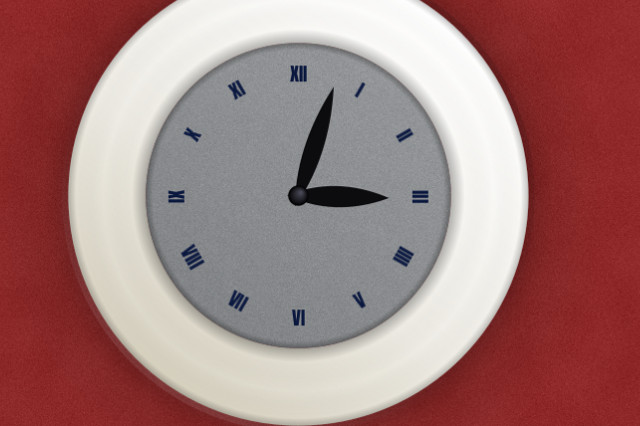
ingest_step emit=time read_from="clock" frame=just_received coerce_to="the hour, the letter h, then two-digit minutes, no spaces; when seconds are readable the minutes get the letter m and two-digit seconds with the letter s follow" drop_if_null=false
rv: 3h03
